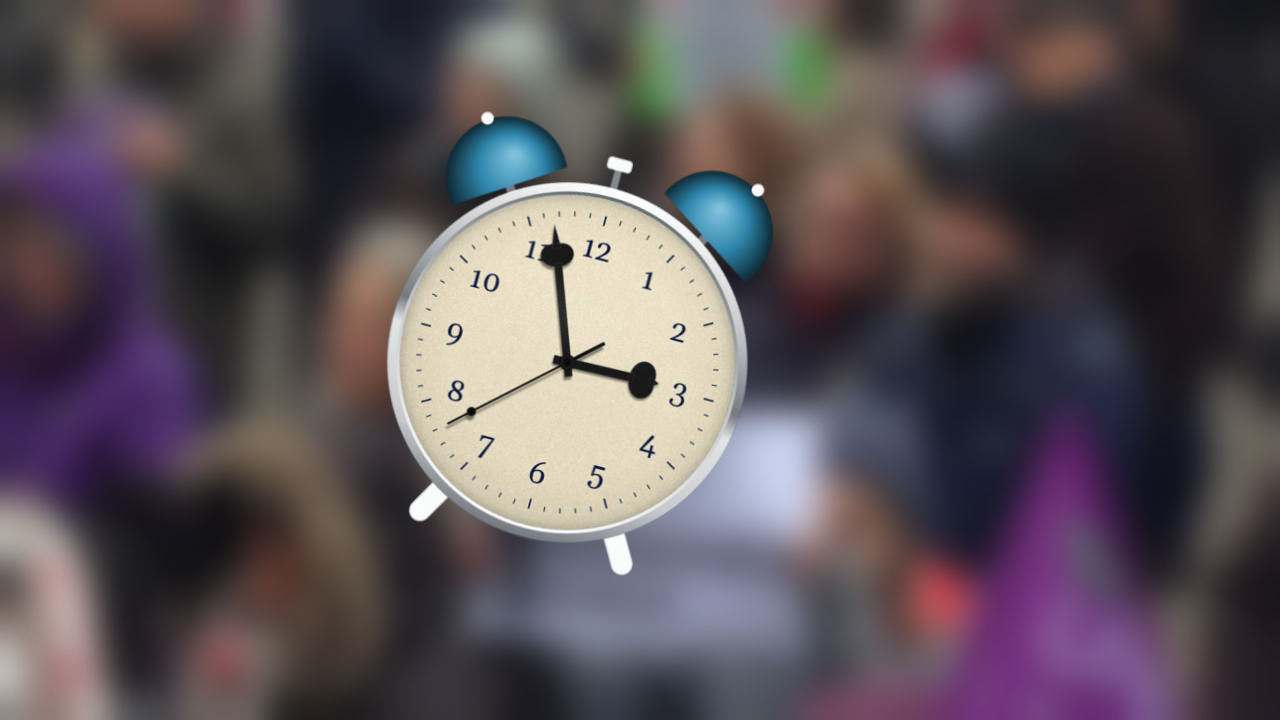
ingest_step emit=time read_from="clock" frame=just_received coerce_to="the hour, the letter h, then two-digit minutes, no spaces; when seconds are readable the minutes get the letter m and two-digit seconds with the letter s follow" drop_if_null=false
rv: 2h56m38s
